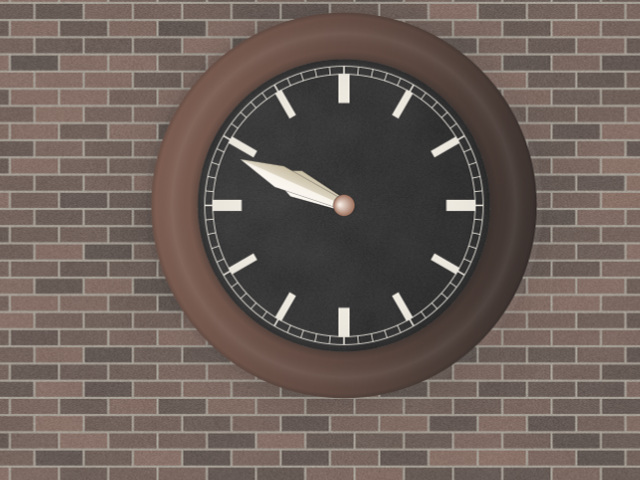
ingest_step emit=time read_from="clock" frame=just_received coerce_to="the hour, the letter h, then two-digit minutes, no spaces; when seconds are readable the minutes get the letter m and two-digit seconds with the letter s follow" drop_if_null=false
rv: 9h49
